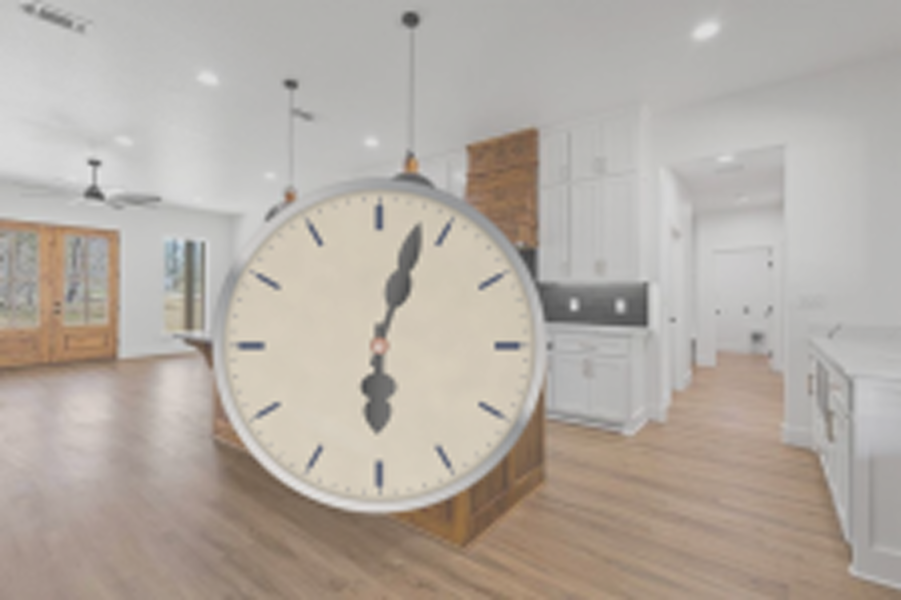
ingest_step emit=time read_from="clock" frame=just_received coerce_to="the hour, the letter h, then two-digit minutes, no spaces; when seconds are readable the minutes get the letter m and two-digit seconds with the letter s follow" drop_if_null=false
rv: 6h03
